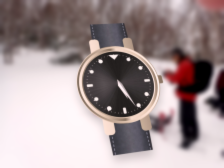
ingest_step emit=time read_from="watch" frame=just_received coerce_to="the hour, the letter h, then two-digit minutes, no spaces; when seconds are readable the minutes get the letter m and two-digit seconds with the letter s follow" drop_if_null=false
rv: 5h26
